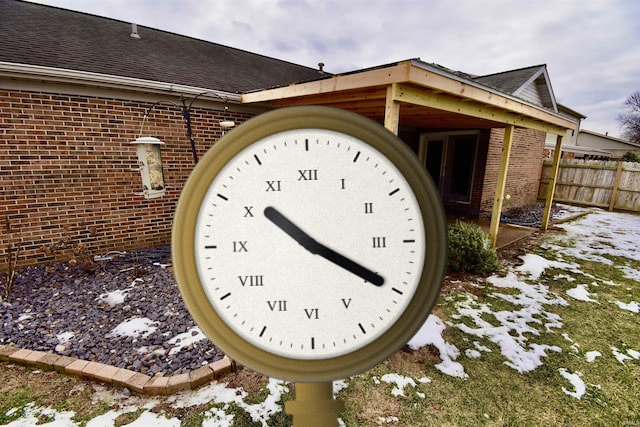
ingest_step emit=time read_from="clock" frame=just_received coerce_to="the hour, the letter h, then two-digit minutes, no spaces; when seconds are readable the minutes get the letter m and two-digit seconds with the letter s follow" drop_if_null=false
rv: 10h20
